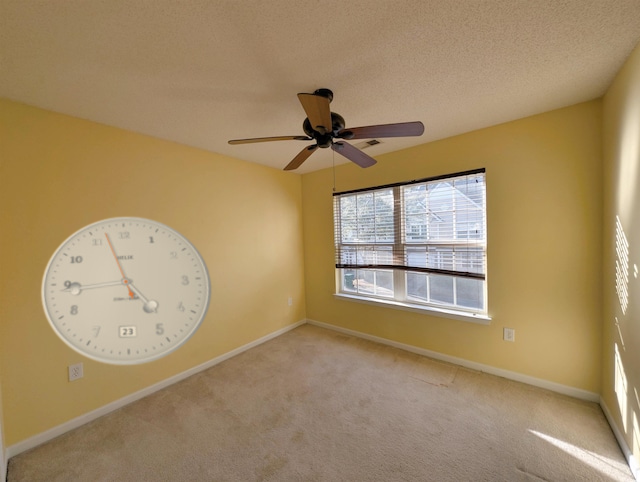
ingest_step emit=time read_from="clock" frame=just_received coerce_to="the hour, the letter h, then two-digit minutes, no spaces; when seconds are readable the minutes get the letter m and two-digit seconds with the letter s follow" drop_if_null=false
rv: 4h43m57s
